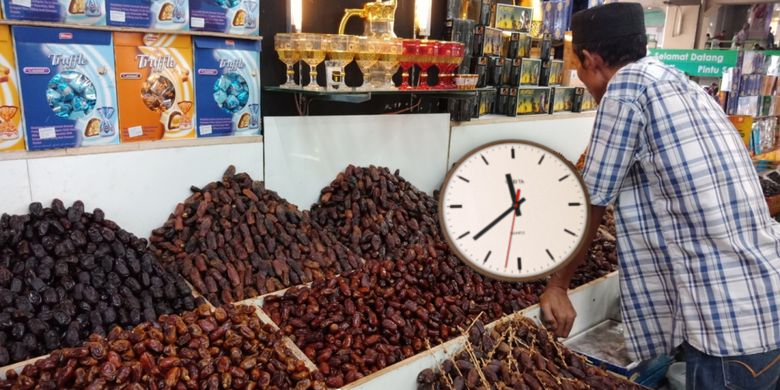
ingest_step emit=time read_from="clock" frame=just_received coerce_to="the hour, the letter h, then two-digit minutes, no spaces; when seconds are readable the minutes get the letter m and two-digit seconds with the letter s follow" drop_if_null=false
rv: 11h38m32s
